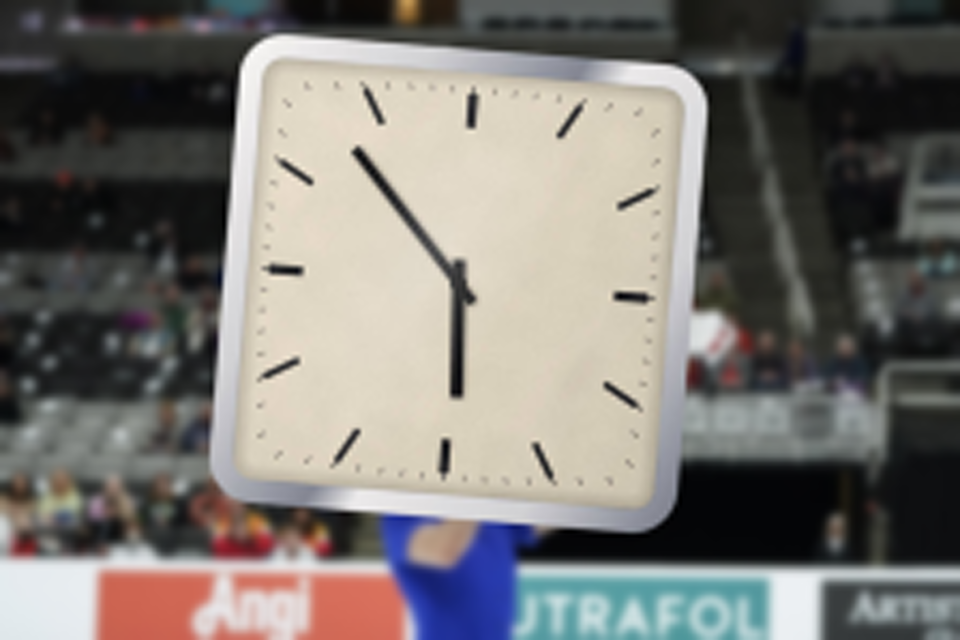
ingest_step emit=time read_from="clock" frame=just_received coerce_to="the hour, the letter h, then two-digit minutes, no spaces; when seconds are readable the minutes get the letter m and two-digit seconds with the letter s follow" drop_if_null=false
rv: 5h53
